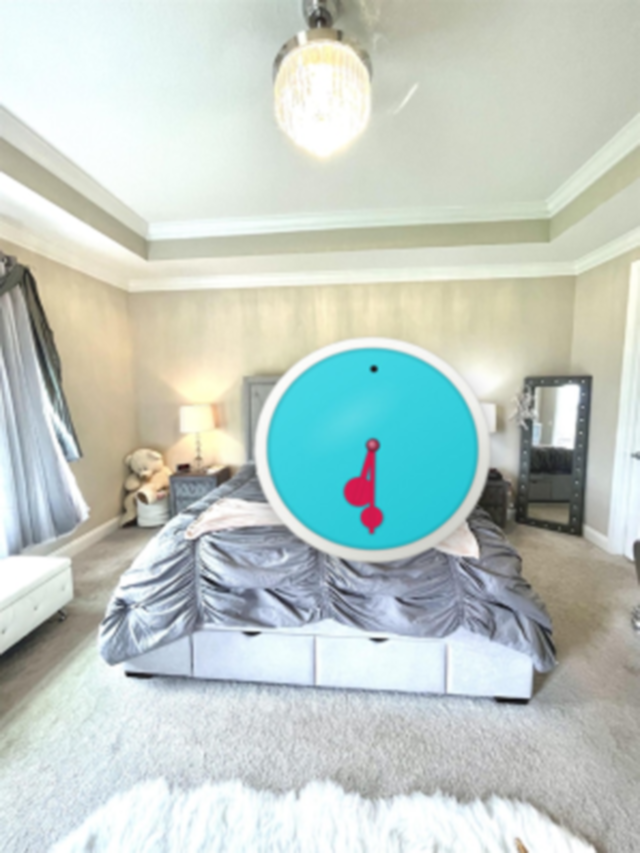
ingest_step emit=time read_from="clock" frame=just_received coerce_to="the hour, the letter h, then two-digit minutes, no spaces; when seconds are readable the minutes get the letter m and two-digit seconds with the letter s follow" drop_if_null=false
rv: 6h30
